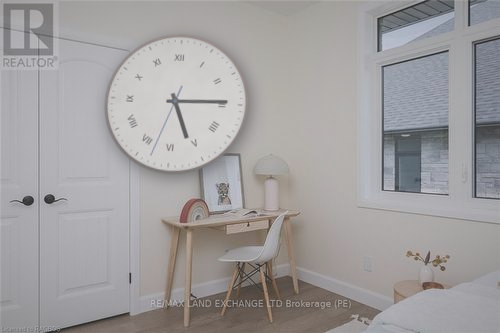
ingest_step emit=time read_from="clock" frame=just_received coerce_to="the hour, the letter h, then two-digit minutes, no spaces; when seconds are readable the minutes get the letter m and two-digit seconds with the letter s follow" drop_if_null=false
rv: 5h14m33s
